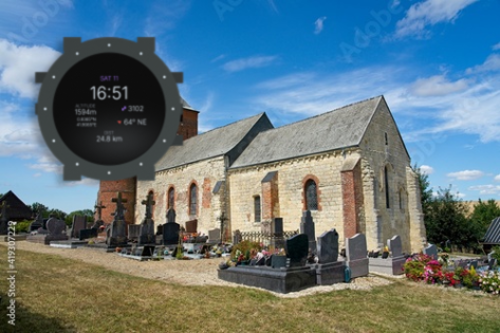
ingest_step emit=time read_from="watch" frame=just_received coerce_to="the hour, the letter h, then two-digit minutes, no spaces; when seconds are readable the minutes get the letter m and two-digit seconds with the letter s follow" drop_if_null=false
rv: 16h51
